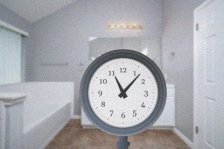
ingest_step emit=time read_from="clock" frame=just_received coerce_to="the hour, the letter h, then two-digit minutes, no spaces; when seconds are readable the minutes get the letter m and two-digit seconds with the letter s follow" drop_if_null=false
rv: 11h07
